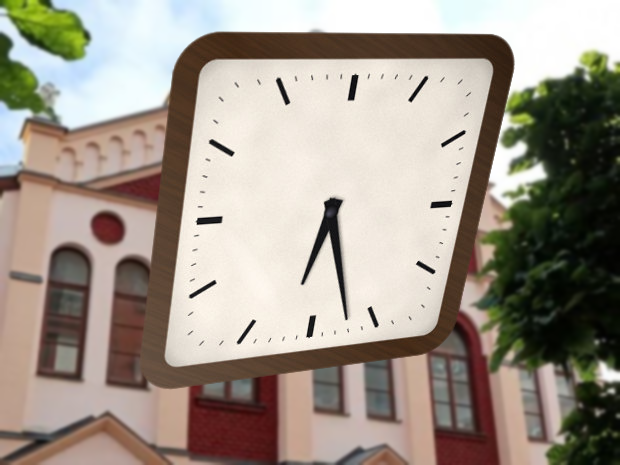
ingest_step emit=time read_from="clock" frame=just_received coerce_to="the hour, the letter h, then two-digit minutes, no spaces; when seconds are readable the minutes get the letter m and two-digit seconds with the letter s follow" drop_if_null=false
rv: 6h27
